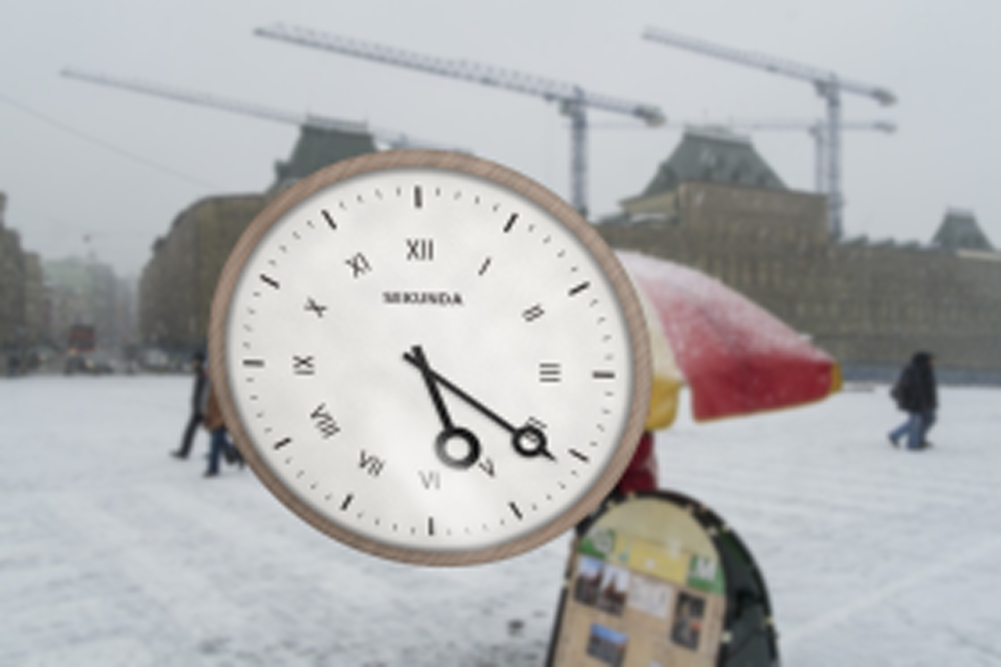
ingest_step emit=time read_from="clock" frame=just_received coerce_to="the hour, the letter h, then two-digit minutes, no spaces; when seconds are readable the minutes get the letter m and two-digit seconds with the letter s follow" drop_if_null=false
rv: 5h21
